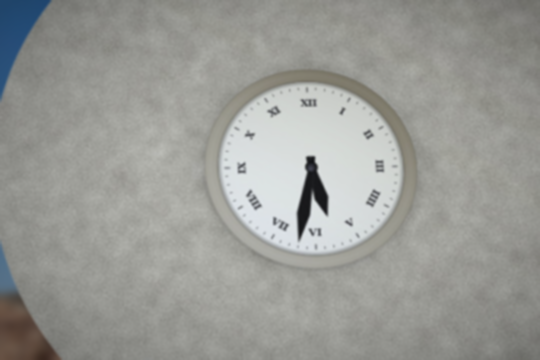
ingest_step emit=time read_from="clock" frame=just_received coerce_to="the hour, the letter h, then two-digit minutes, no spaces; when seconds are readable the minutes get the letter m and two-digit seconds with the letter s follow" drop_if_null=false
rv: 5h32
